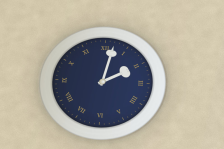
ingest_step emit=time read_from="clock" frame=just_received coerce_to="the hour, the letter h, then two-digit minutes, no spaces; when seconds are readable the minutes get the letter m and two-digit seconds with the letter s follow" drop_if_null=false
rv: 2h02
